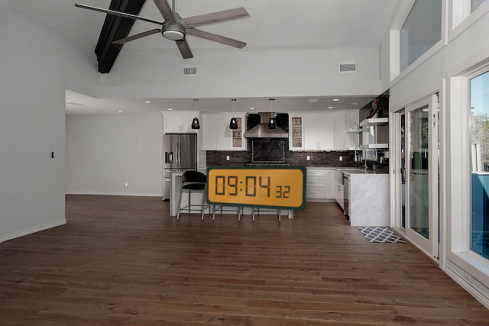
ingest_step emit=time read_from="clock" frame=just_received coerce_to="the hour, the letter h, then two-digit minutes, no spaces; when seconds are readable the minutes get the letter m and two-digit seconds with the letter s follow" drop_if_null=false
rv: 9h04m32s
